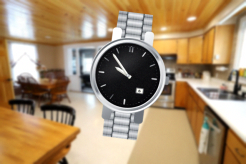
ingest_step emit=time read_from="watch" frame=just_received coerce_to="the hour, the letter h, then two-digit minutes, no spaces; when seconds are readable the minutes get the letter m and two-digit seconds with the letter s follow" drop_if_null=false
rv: 9h53
